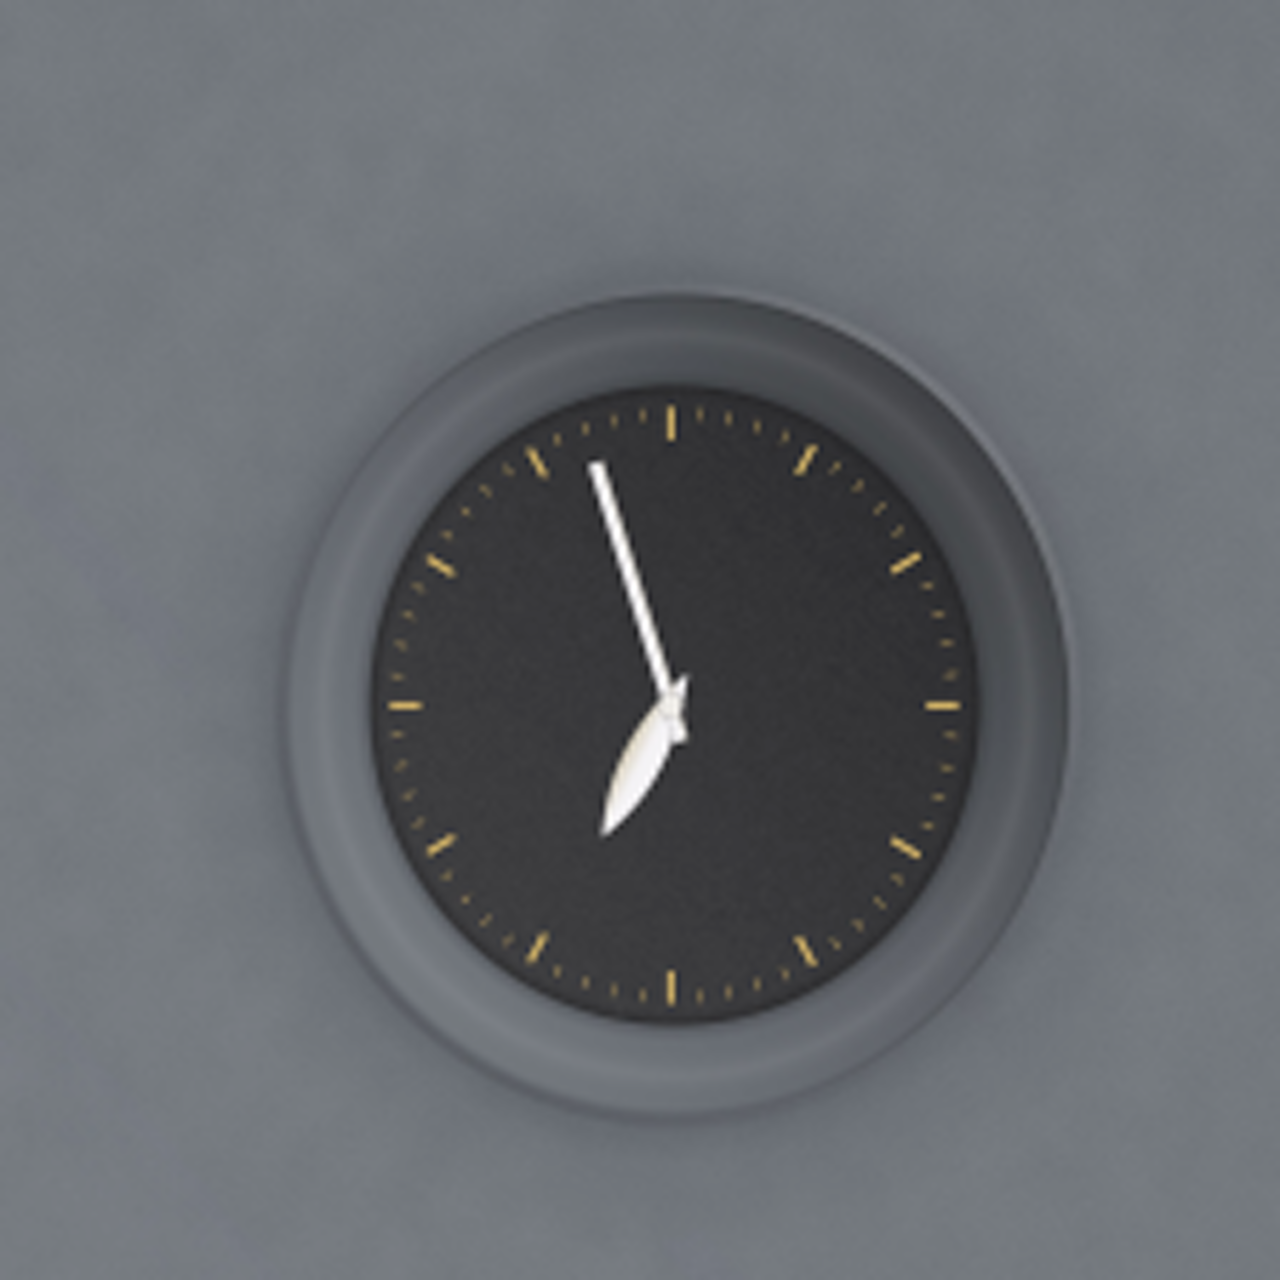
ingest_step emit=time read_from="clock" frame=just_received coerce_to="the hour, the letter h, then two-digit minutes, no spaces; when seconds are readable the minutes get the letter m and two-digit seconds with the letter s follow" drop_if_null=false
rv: 6h57
